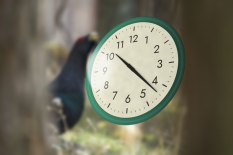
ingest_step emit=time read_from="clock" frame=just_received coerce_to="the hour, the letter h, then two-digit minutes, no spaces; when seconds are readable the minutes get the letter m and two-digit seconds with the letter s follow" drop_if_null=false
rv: 10h22
